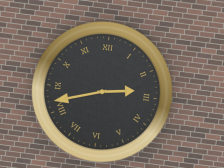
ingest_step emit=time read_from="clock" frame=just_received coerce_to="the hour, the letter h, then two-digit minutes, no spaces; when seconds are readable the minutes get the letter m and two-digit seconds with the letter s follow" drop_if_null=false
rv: 2h42
